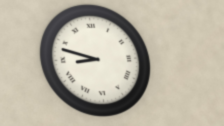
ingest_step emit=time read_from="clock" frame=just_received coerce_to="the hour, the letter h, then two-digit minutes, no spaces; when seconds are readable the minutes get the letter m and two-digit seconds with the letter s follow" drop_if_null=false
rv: 8h48
